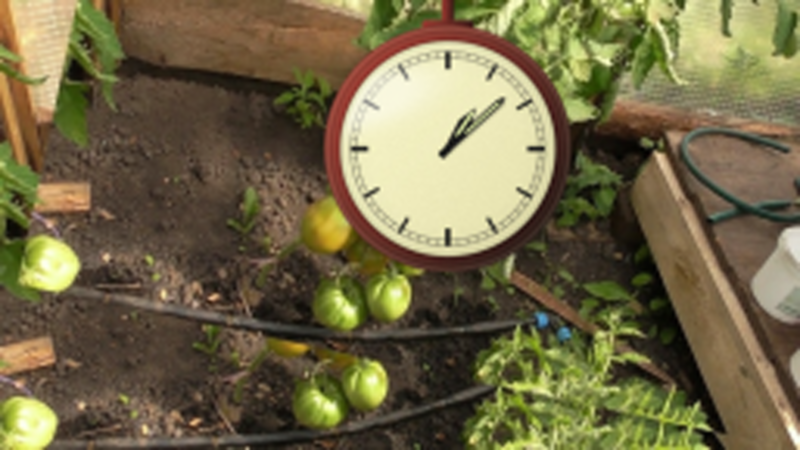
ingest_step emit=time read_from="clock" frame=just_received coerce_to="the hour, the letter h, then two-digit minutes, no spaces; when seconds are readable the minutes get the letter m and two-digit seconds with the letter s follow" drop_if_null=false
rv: 1h08
